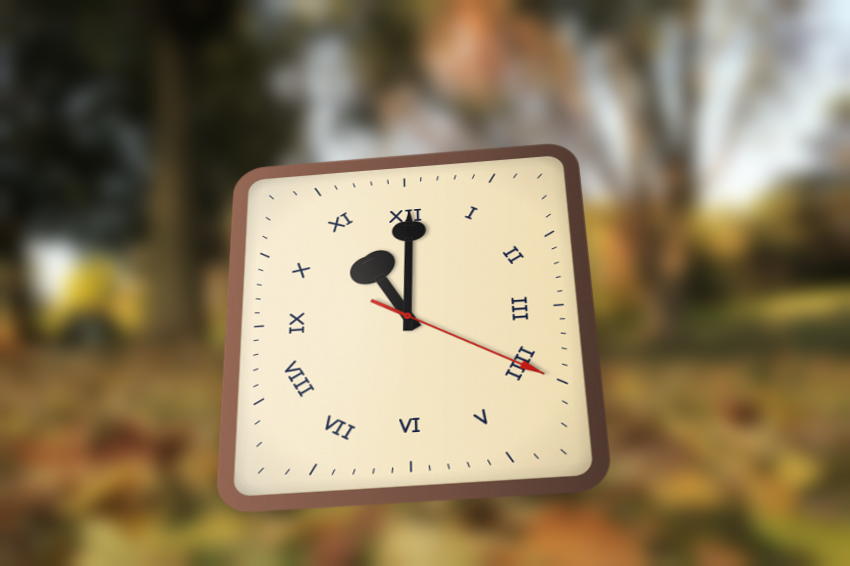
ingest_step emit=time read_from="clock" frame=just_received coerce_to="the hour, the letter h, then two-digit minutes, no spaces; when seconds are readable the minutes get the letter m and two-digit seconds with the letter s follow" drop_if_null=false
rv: 11h00m20s
